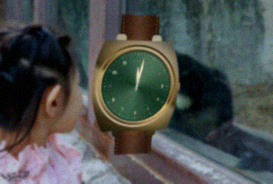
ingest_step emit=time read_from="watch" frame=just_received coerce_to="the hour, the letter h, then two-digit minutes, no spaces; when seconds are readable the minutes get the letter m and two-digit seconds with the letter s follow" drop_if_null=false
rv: 12h02
